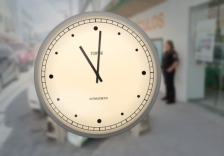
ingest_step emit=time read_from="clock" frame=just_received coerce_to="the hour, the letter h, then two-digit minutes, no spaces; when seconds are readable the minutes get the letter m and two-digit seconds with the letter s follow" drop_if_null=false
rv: 11h01
